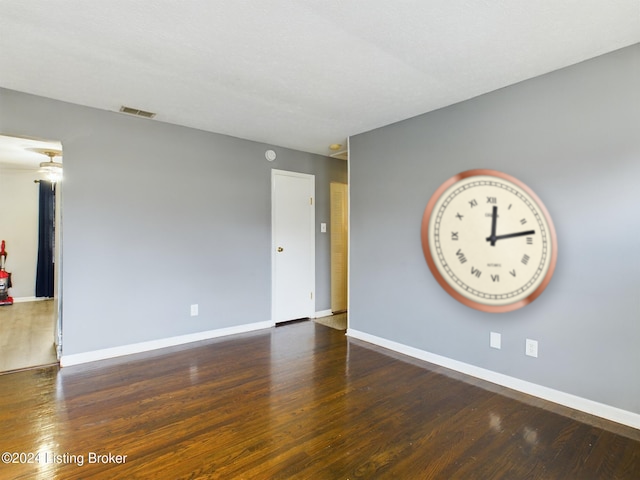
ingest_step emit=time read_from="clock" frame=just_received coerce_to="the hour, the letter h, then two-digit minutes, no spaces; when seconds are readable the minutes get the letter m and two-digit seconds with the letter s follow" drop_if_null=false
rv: 12h13
